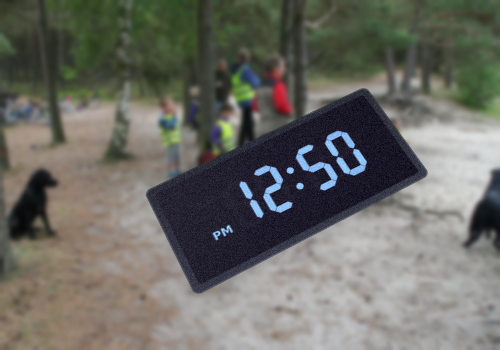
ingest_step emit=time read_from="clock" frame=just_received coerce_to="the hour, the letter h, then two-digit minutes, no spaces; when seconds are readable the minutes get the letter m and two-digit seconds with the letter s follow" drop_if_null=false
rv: 12h50
